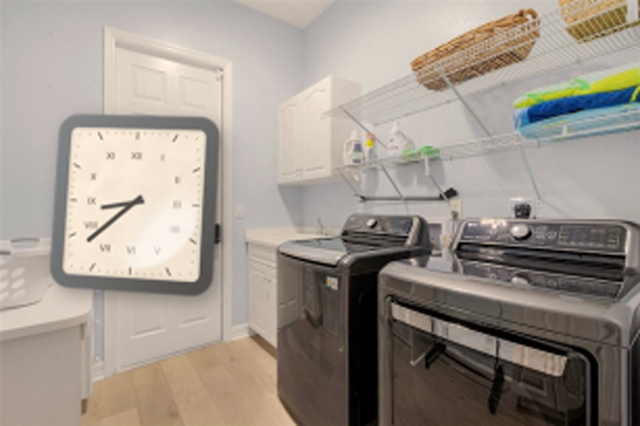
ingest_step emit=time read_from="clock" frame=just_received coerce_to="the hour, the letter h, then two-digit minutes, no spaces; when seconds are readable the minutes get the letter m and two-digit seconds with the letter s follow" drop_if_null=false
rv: 8h38
